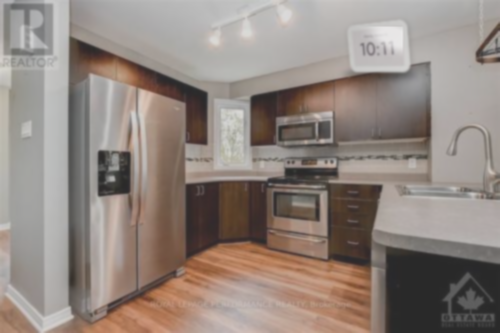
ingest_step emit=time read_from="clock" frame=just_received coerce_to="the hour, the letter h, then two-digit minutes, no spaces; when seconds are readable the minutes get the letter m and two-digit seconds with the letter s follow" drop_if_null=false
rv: 10h11
